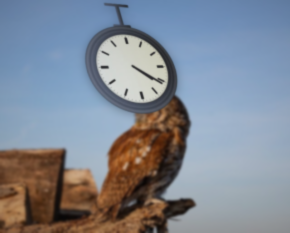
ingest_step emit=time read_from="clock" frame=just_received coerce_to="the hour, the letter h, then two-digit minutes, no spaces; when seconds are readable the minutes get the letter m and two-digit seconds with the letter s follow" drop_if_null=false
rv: 4h21
